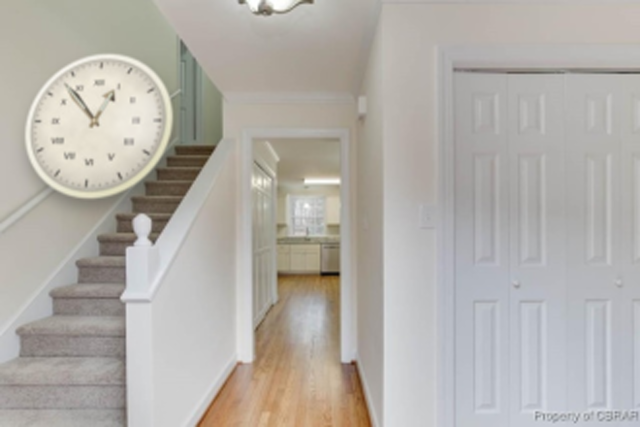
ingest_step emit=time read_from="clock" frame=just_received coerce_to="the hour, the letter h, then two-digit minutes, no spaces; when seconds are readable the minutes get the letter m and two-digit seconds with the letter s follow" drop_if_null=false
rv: 12h53
